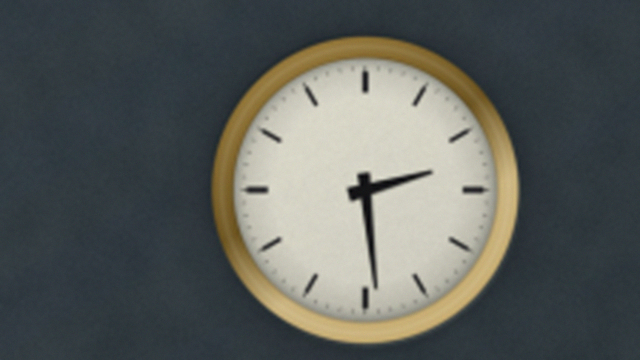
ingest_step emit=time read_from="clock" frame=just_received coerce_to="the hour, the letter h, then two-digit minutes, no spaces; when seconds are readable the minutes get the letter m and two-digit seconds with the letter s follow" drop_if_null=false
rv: 2h29
